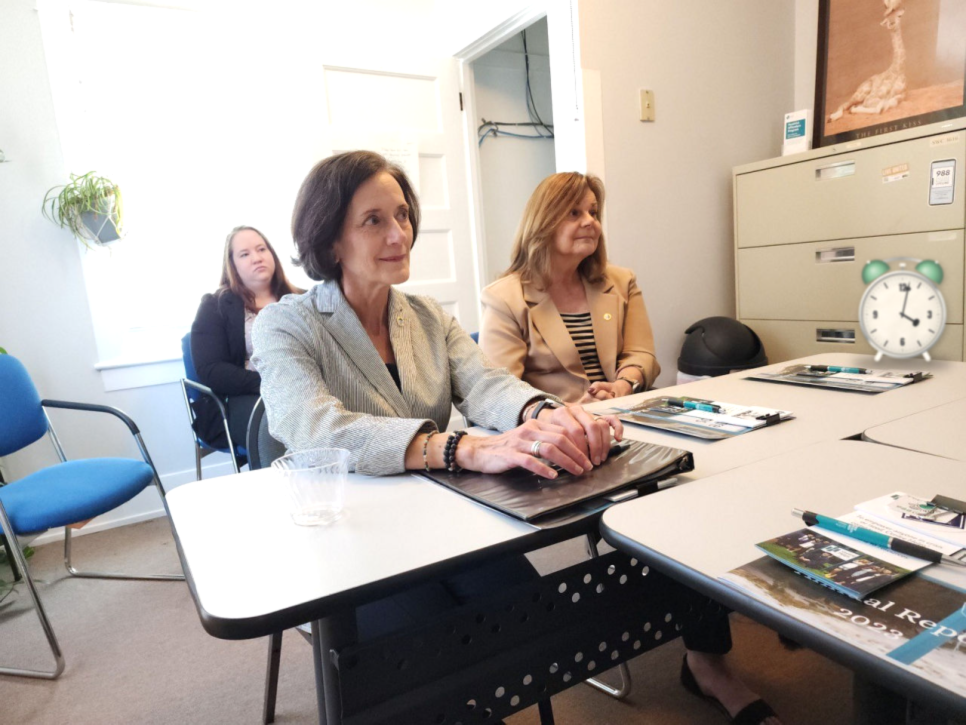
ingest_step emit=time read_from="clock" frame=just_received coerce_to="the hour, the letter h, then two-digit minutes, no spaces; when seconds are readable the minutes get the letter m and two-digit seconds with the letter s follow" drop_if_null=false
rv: 4h02
